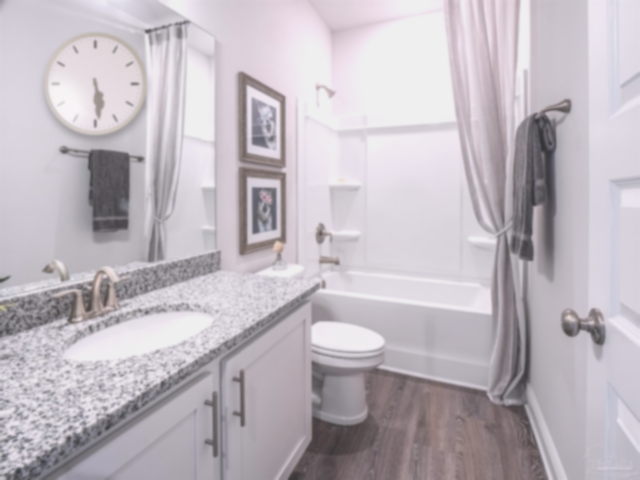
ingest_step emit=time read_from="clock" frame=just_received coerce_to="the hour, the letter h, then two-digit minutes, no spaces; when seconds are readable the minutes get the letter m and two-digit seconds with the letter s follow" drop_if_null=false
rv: 5h29
